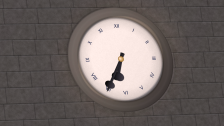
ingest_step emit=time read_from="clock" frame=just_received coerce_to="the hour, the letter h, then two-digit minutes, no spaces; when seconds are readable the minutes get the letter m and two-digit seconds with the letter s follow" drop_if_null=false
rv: 6h35
